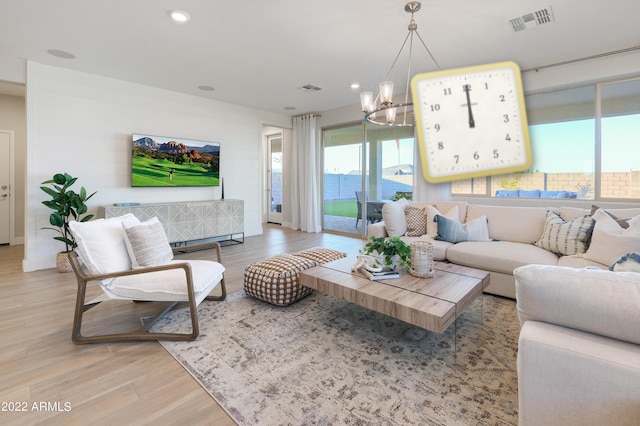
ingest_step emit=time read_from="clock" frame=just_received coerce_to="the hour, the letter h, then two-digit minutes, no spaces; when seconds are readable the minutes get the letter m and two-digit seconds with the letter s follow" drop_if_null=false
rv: 12h00
